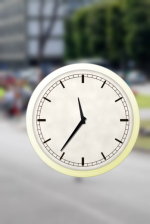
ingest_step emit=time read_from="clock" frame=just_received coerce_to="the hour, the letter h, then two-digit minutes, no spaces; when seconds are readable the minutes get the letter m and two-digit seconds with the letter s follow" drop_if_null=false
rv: 11h36
